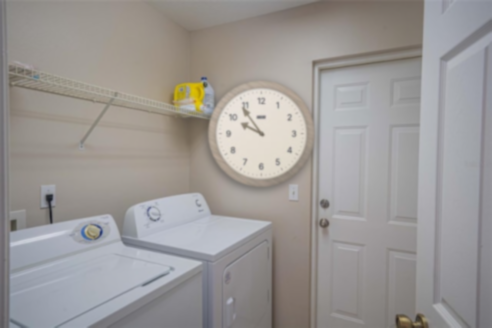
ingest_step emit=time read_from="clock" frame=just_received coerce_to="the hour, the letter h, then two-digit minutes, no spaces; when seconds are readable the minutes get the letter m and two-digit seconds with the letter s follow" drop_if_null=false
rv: 9h54
